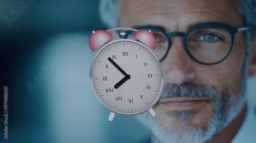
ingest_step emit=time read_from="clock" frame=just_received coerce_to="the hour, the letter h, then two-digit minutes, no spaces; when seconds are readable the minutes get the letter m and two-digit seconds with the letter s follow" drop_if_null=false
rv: 7h53
